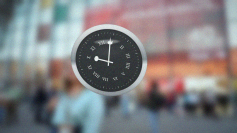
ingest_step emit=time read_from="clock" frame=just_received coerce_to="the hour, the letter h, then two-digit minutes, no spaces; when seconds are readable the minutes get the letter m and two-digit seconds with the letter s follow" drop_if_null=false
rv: 10h04
